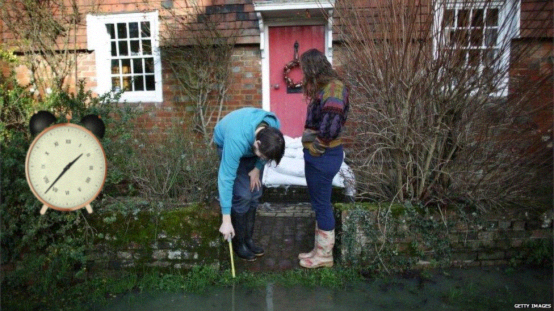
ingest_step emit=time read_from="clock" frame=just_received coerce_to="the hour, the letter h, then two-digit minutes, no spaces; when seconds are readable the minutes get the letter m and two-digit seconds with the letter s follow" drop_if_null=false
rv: 1h37
